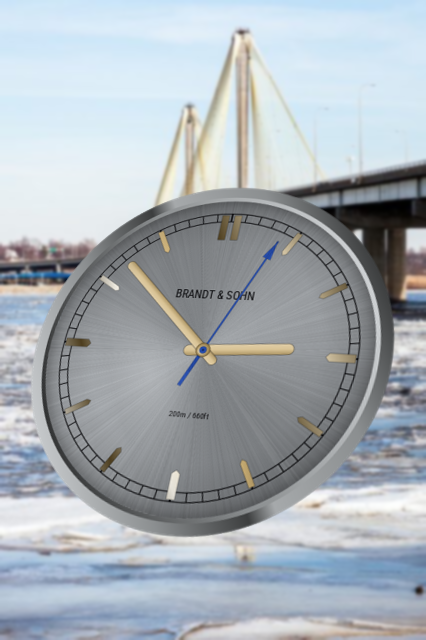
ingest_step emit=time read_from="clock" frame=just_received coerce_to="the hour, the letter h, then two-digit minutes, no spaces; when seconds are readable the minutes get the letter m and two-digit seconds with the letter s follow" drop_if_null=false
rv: 2h52m04s
